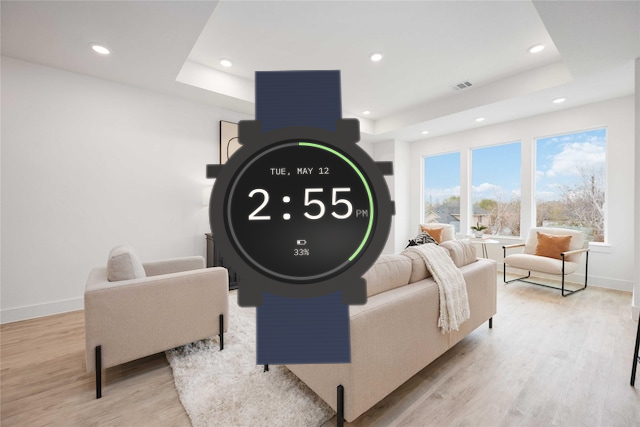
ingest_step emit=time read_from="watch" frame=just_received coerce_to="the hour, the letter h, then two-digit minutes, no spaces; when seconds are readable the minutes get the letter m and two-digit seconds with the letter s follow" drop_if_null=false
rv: 2h55
